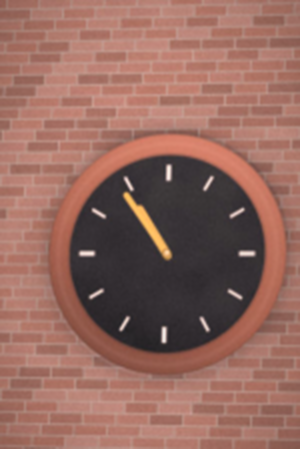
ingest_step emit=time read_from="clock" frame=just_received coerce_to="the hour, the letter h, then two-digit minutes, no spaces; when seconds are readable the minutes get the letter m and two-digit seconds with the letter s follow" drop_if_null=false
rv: 10h54
